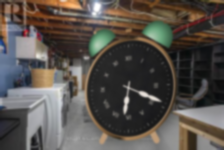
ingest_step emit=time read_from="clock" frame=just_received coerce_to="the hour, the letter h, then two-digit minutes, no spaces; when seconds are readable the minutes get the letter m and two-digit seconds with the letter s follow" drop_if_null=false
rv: 6h19
